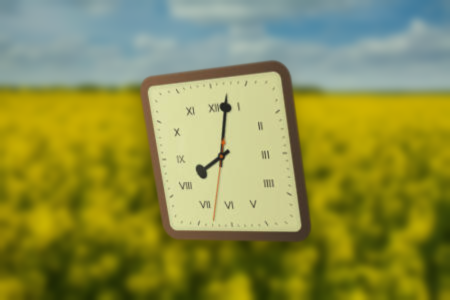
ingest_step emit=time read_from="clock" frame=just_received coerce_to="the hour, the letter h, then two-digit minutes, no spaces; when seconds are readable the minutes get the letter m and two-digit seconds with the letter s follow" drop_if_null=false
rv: 8h02m33s
